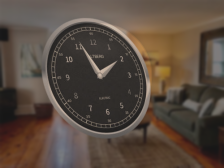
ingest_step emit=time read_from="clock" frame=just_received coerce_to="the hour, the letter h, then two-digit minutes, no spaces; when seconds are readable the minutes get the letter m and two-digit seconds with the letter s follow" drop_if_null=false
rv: 1h56
